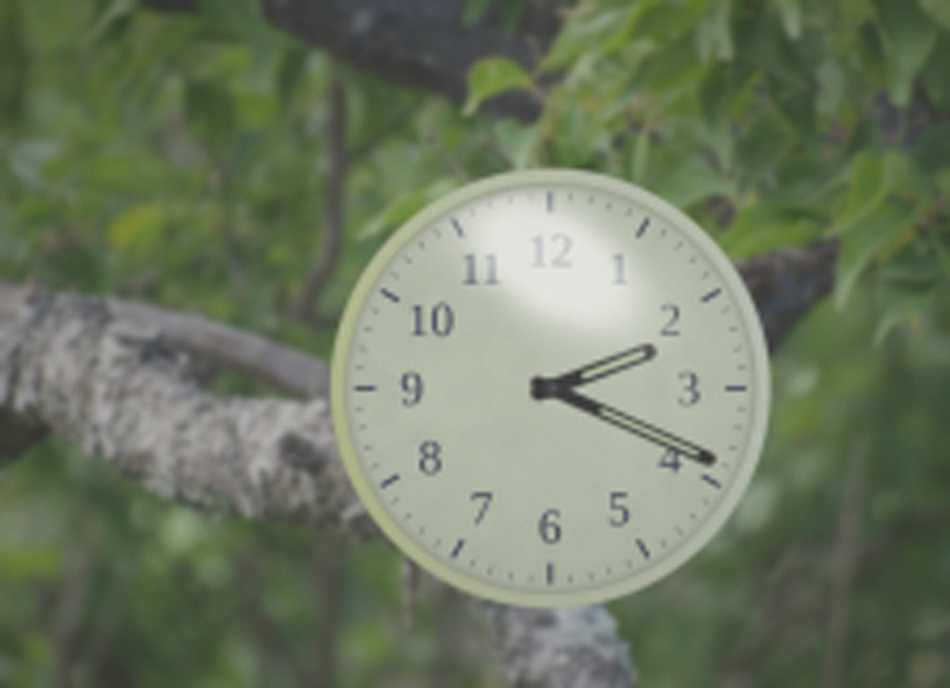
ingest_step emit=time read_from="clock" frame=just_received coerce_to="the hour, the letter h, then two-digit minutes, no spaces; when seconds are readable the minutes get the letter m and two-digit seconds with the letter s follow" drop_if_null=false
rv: 2h19
